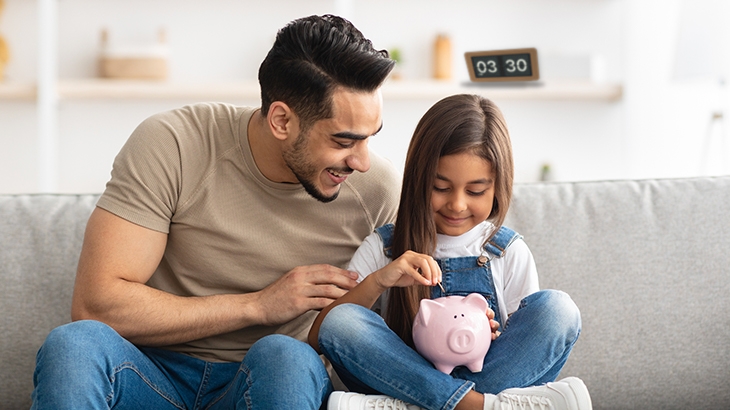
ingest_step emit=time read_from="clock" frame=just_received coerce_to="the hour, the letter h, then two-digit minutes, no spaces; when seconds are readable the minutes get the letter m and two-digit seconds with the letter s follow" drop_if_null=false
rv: 3h30
